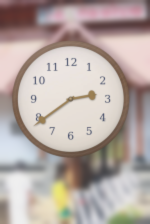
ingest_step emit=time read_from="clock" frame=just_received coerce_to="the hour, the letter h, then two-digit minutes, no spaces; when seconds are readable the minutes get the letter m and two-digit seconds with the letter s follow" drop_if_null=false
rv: 2h39
